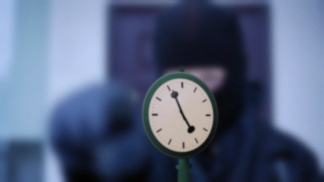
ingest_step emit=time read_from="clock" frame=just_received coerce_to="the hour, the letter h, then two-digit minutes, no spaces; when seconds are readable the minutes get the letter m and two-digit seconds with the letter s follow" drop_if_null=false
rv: 4h56
